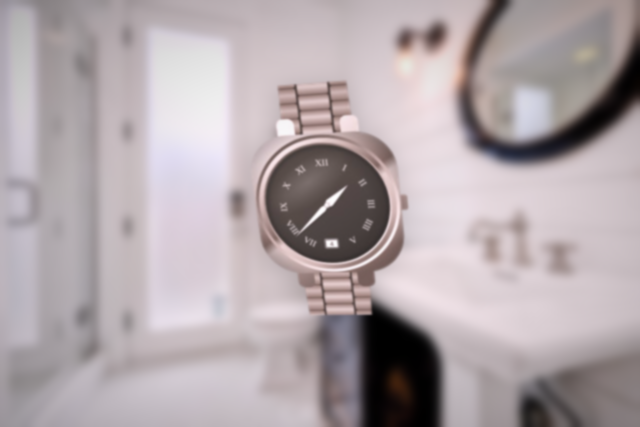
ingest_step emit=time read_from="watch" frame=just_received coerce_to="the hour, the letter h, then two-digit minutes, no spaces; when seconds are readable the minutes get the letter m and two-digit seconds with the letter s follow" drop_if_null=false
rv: 1h38
